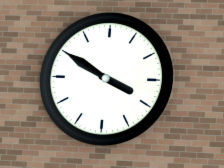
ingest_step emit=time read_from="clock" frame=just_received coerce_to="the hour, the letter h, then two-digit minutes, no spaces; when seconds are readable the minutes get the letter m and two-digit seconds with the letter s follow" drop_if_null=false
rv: 3h50
